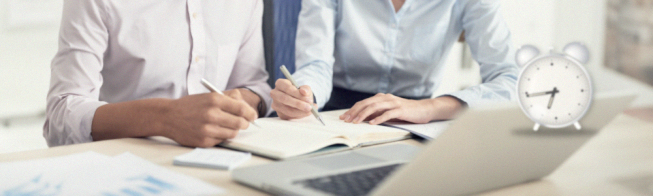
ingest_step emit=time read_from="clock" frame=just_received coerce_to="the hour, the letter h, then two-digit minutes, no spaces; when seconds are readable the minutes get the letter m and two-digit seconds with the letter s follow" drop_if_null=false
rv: 6h44
